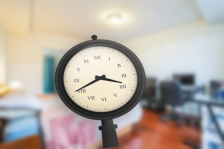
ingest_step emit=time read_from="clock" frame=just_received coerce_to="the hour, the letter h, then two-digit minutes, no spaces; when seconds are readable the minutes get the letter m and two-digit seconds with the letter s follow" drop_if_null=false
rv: 3h41
